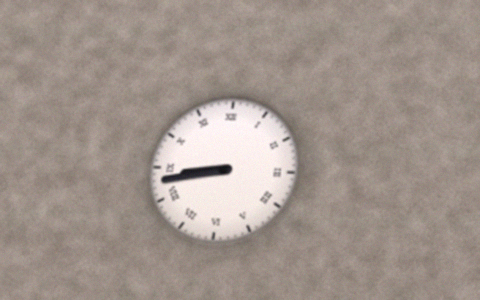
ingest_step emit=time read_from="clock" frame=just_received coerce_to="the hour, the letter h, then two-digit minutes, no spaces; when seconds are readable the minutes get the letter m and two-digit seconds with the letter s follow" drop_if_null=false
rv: 8h43
